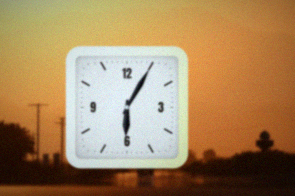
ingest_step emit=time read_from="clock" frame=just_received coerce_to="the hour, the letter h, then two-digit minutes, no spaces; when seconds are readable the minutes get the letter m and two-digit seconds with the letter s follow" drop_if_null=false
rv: 6h05
